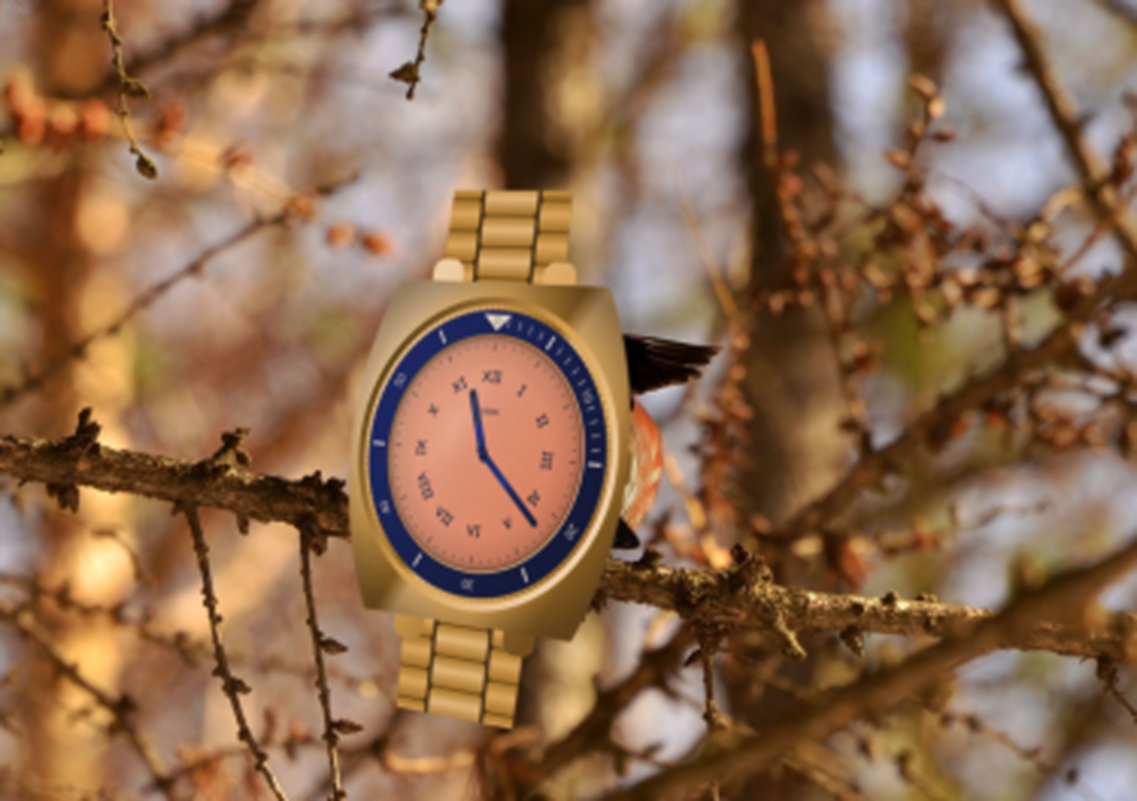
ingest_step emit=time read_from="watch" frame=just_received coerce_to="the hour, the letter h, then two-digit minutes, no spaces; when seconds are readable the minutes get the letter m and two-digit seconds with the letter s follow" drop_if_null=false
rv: 11h22
